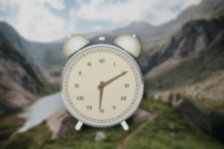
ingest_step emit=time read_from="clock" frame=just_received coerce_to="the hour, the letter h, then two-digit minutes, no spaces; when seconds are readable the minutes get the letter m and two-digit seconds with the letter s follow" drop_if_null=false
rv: 6h10
